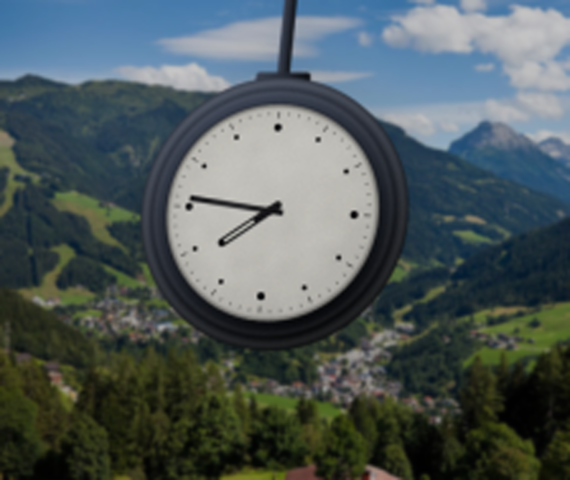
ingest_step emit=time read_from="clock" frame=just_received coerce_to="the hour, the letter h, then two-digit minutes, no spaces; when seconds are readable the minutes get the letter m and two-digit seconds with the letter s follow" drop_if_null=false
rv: 7h46
